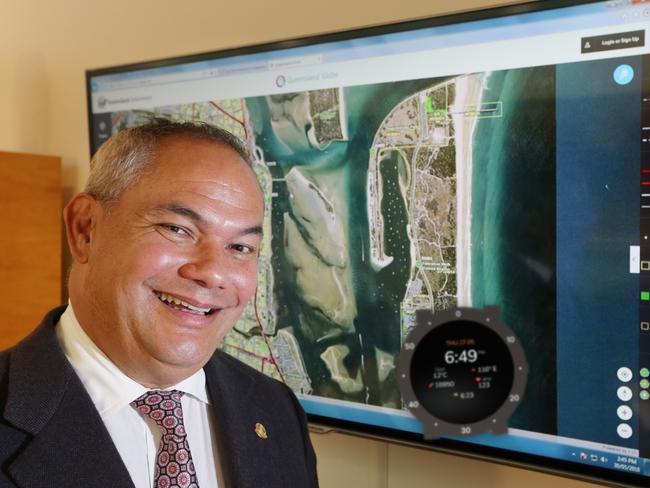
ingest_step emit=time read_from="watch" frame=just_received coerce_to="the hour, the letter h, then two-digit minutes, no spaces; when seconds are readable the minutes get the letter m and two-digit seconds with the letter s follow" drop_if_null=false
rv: 6h49
